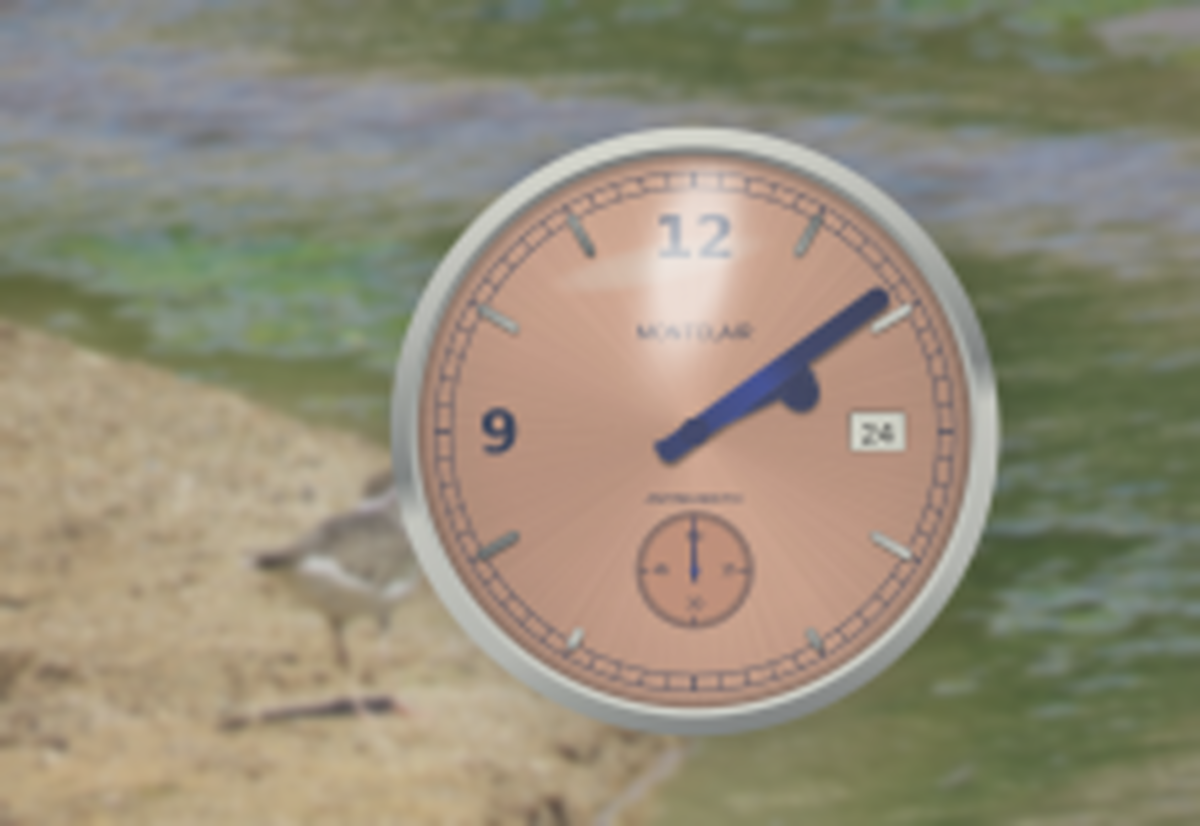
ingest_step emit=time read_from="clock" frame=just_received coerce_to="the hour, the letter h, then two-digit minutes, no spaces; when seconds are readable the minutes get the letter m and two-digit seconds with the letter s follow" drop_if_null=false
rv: 2h09
